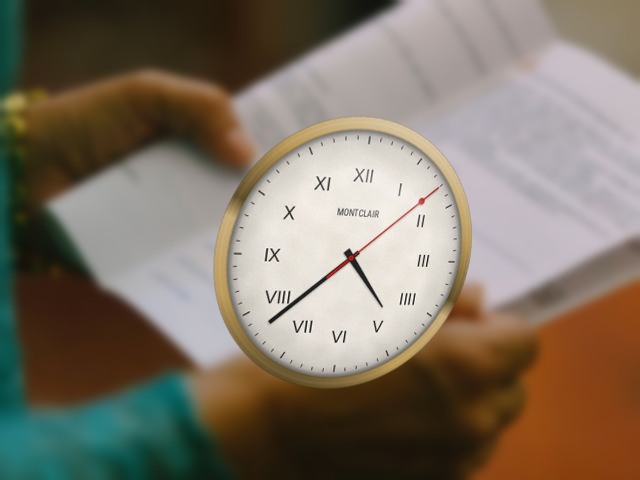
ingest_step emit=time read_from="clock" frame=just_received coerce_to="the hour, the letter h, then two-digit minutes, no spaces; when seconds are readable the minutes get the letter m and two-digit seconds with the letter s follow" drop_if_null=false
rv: 4h38m08s
